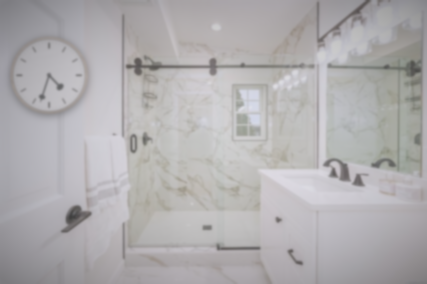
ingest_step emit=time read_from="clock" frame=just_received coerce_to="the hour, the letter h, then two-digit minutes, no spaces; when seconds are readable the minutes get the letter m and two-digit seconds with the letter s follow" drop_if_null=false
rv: 4h33
